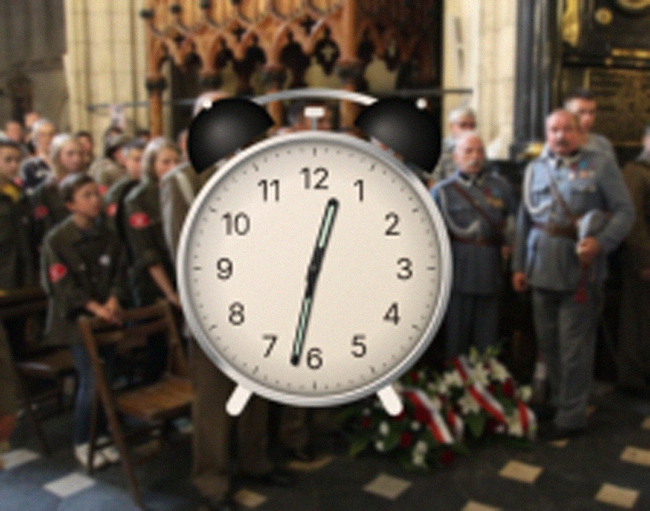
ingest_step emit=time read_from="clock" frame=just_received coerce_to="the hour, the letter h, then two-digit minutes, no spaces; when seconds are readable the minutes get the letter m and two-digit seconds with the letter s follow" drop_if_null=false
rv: 12h32
